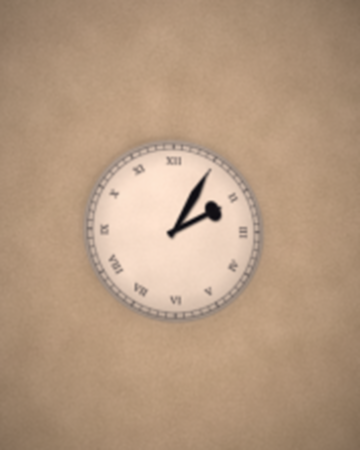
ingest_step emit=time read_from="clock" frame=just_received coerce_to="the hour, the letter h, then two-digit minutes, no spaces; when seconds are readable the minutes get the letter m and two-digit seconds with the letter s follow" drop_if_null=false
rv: 2h05
